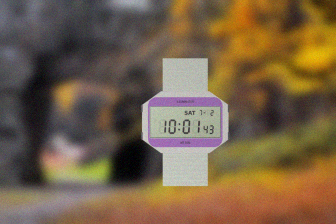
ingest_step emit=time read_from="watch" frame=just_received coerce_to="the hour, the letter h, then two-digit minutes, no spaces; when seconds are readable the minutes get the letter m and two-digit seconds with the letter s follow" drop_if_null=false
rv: 10h01m43s
